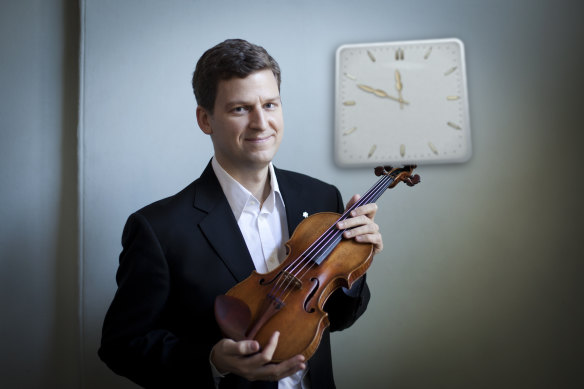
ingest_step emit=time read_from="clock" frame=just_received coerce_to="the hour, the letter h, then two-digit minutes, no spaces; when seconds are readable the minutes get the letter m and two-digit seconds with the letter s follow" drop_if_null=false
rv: 11h49
